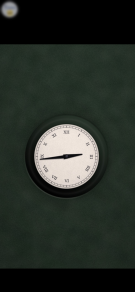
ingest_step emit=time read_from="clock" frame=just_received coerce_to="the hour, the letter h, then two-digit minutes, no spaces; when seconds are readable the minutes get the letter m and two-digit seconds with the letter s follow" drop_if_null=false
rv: 2h44
